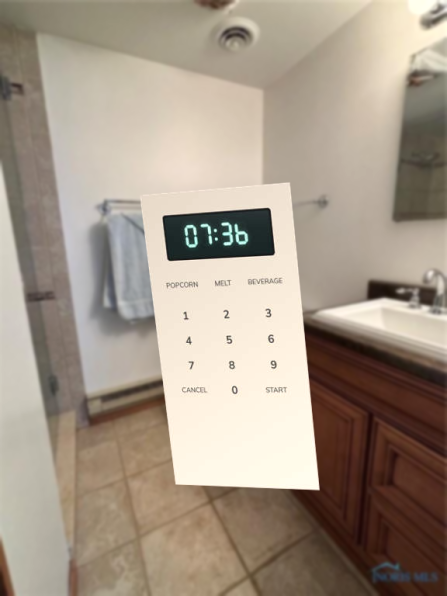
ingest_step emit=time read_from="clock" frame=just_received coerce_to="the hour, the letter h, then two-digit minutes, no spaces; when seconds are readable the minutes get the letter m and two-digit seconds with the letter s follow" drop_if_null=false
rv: 7h36
